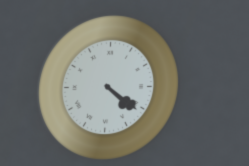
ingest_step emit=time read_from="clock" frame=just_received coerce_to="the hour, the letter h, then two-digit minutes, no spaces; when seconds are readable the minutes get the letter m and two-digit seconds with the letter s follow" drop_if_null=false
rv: 4h21
